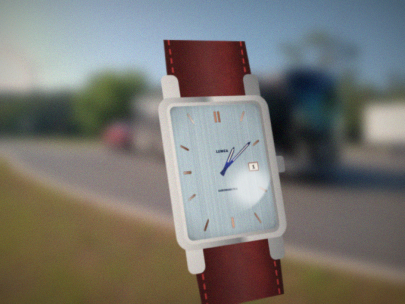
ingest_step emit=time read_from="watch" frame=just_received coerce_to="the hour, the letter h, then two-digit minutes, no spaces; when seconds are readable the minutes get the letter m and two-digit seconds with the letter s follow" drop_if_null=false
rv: 1h09
